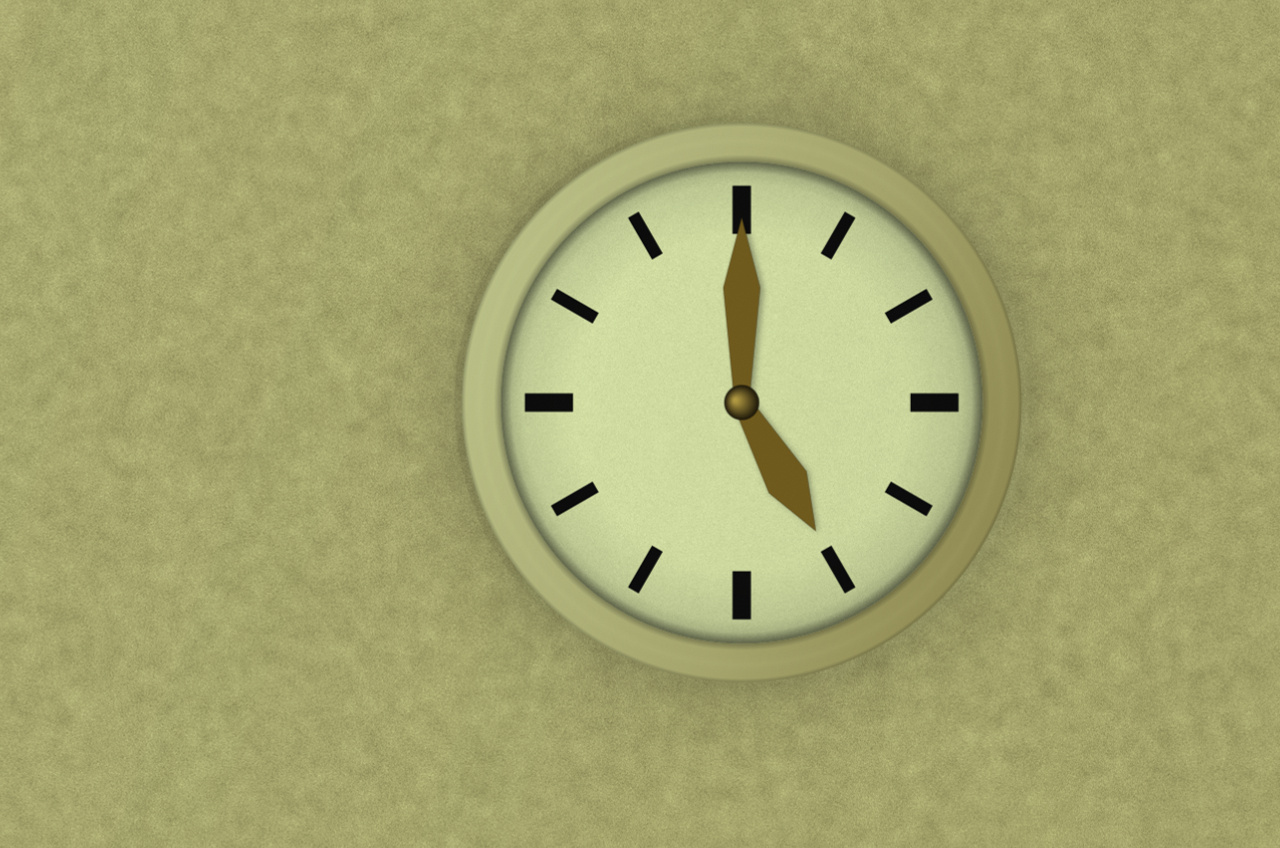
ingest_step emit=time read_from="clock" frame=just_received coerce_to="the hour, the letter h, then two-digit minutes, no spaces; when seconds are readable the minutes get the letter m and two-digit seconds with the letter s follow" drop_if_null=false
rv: 5h00
